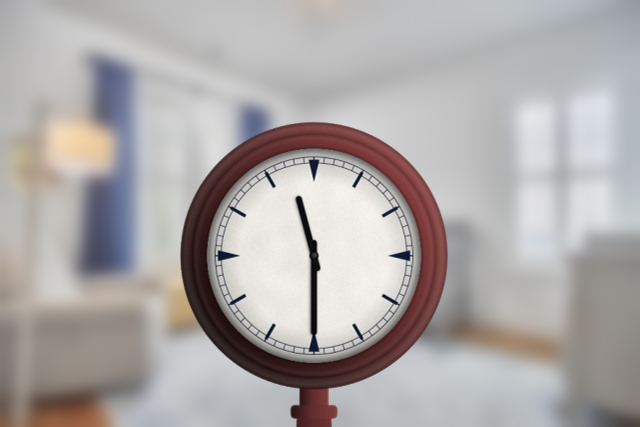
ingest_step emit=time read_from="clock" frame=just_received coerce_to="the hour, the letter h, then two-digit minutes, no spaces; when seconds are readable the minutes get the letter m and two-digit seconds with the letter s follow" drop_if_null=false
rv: 11h30
